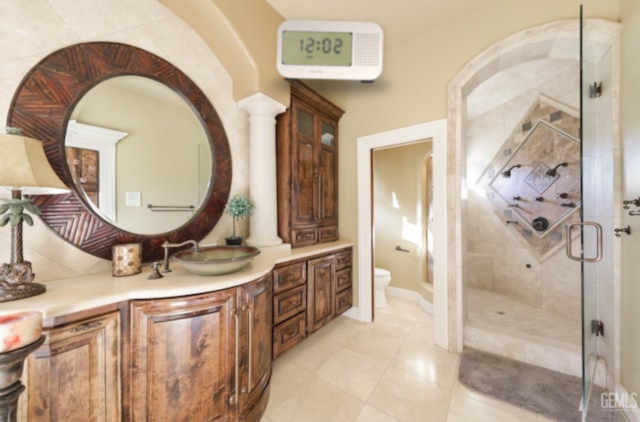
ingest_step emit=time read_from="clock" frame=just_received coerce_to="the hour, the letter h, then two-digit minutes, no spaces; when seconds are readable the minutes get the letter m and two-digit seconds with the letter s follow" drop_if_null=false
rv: 12h02
